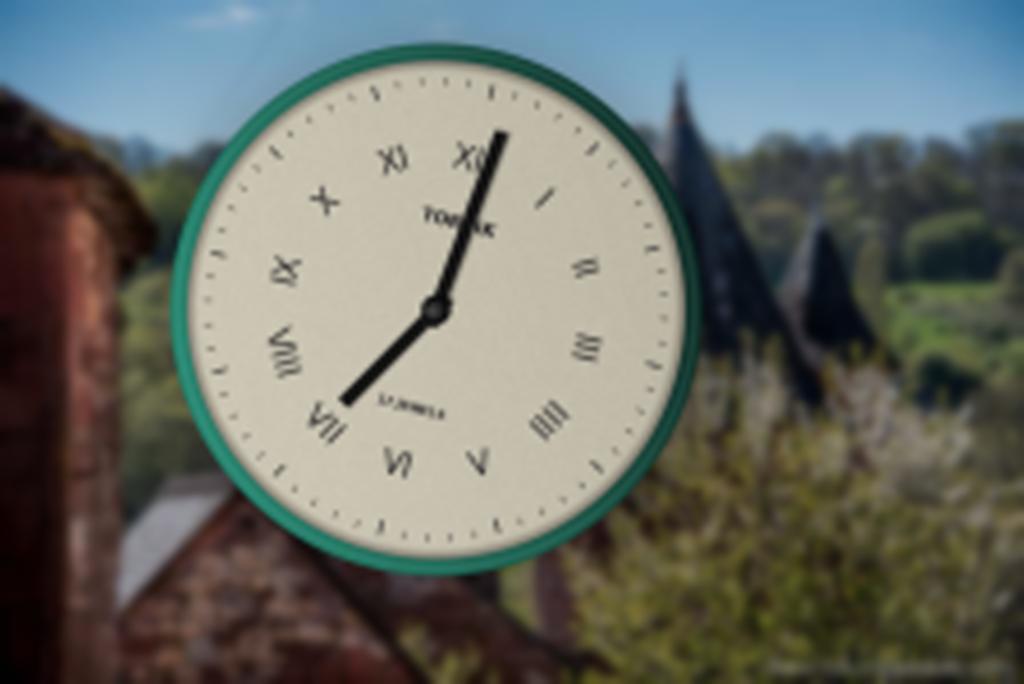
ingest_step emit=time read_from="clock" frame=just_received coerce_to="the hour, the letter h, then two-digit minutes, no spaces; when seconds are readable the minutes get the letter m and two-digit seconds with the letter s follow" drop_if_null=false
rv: 7h01
